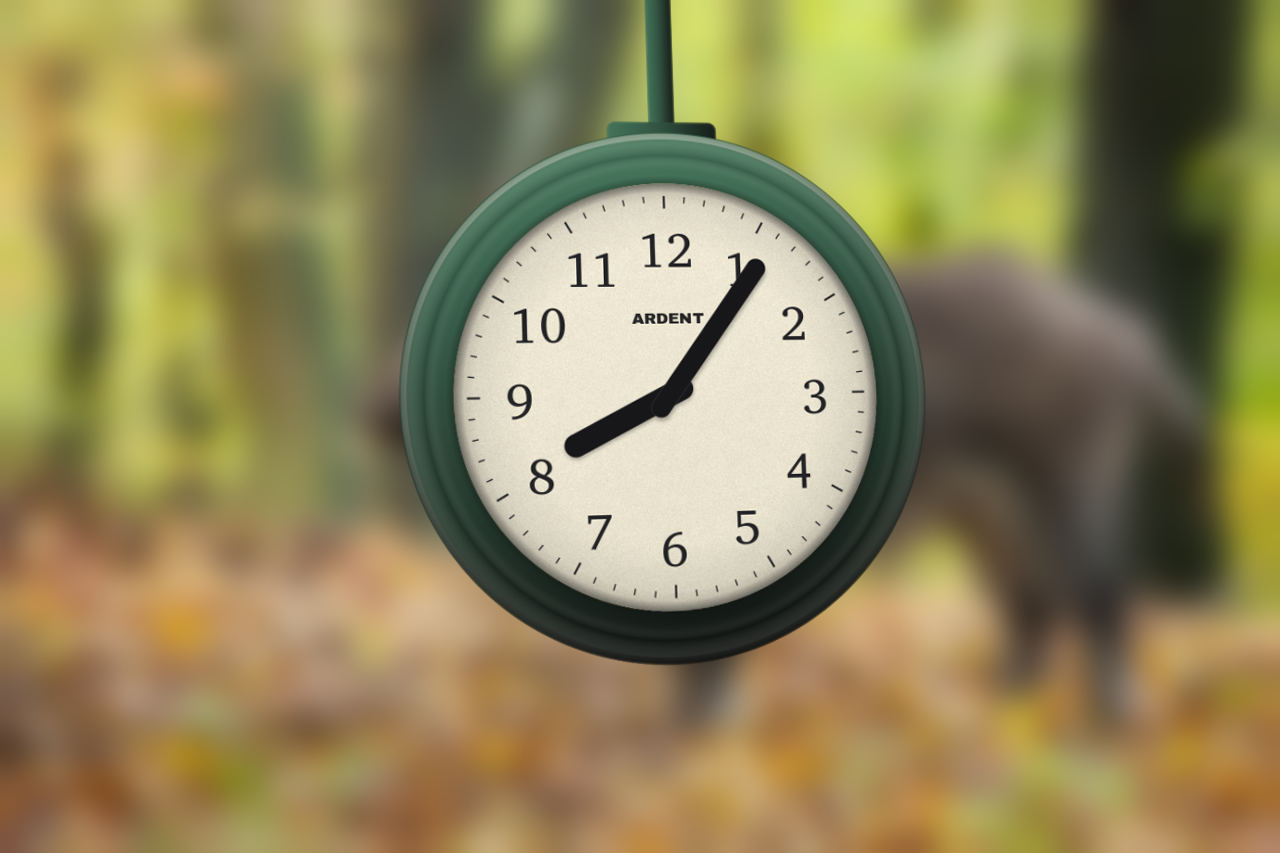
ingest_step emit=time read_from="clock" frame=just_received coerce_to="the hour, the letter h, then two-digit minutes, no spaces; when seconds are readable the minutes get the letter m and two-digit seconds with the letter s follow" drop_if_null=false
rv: 8h06
